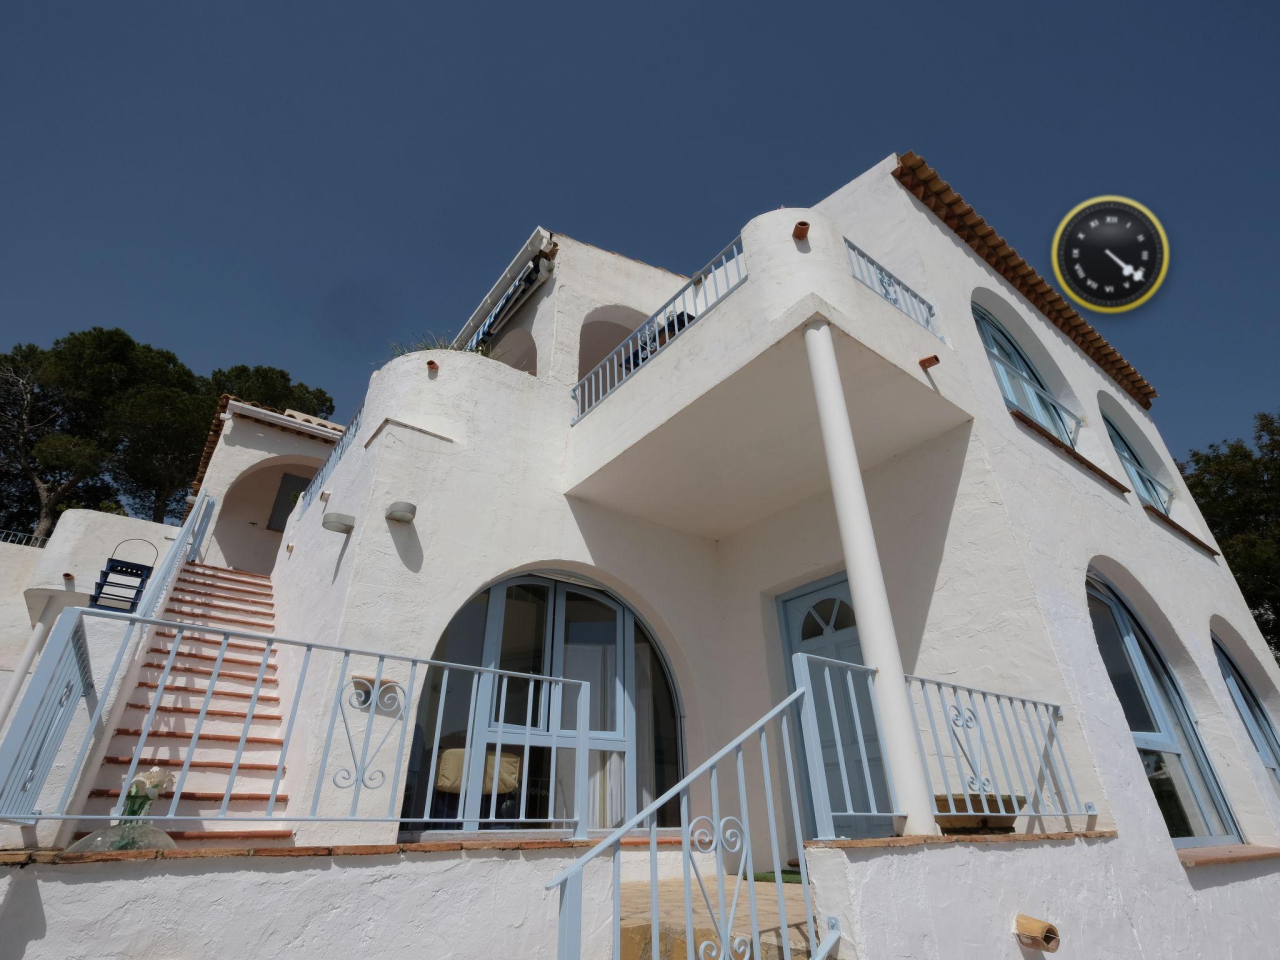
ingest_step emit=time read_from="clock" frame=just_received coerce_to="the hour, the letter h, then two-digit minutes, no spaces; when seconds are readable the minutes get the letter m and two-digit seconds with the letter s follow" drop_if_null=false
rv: 4h21
